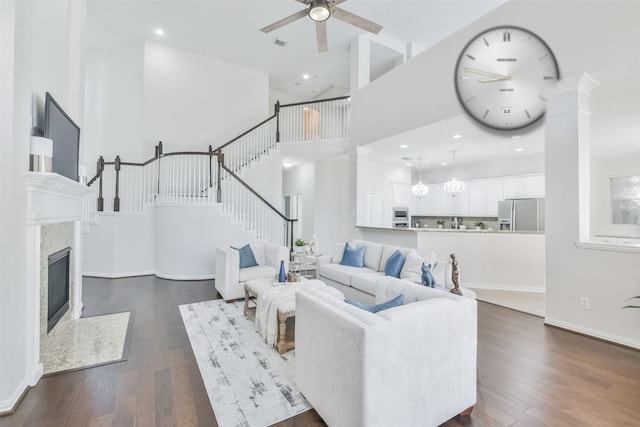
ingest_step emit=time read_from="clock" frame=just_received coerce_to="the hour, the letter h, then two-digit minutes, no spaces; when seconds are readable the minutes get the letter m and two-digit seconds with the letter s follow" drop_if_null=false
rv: 8h47
